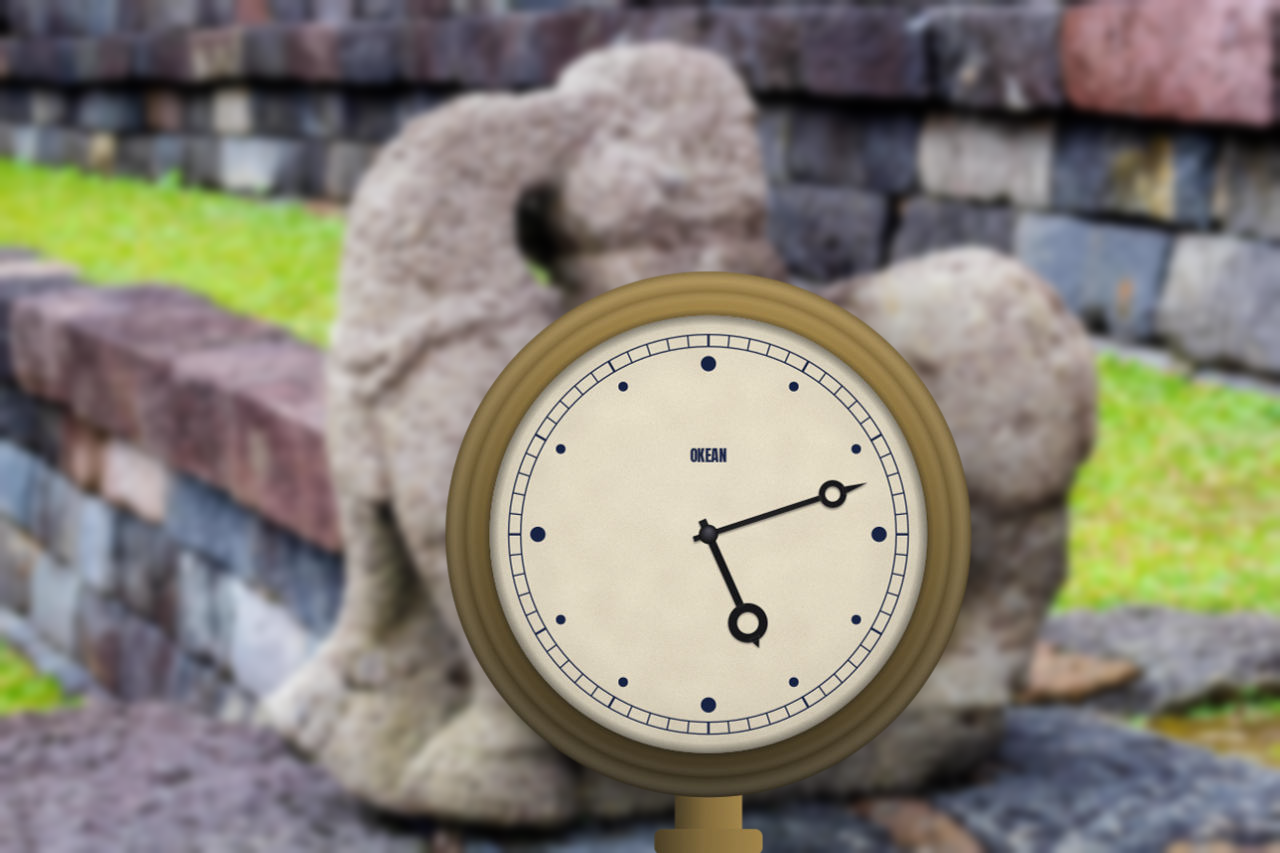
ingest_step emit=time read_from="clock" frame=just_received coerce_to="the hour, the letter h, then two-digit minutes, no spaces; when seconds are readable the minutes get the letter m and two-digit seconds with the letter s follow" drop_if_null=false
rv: 5h12
